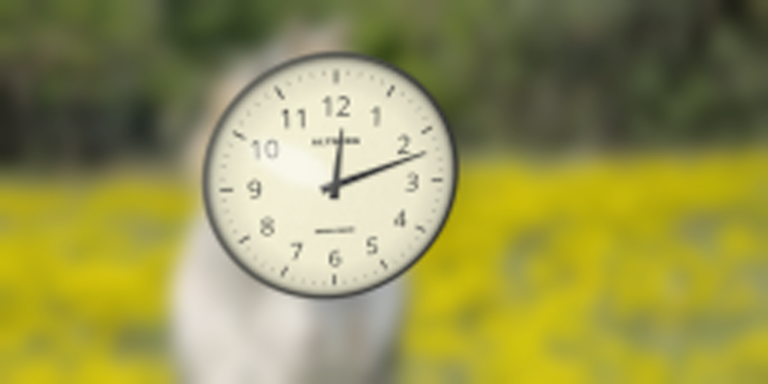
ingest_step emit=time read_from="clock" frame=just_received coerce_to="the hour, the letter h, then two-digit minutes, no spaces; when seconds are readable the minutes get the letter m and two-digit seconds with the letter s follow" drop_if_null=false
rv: 12h12
